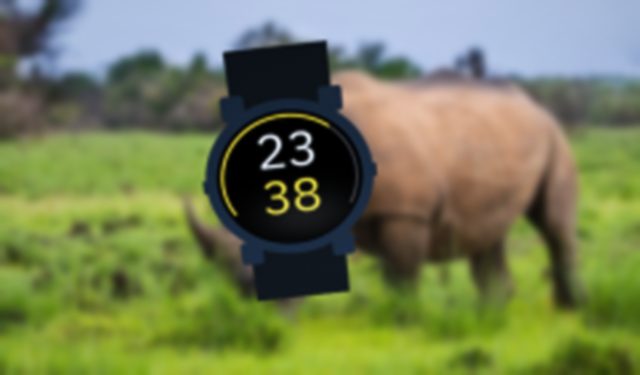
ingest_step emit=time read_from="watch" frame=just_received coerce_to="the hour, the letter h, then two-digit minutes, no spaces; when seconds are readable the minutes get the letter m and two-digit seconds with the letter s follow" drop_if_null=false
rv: 23h38
